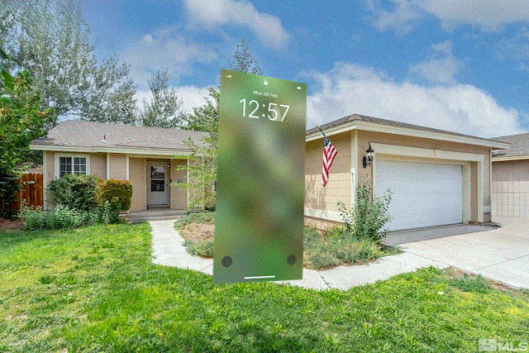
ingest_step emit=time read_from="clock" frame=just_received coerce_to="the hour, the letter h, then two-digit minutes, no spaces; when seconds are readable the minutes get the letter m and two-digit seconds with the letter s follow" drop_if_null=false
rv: 12h57
